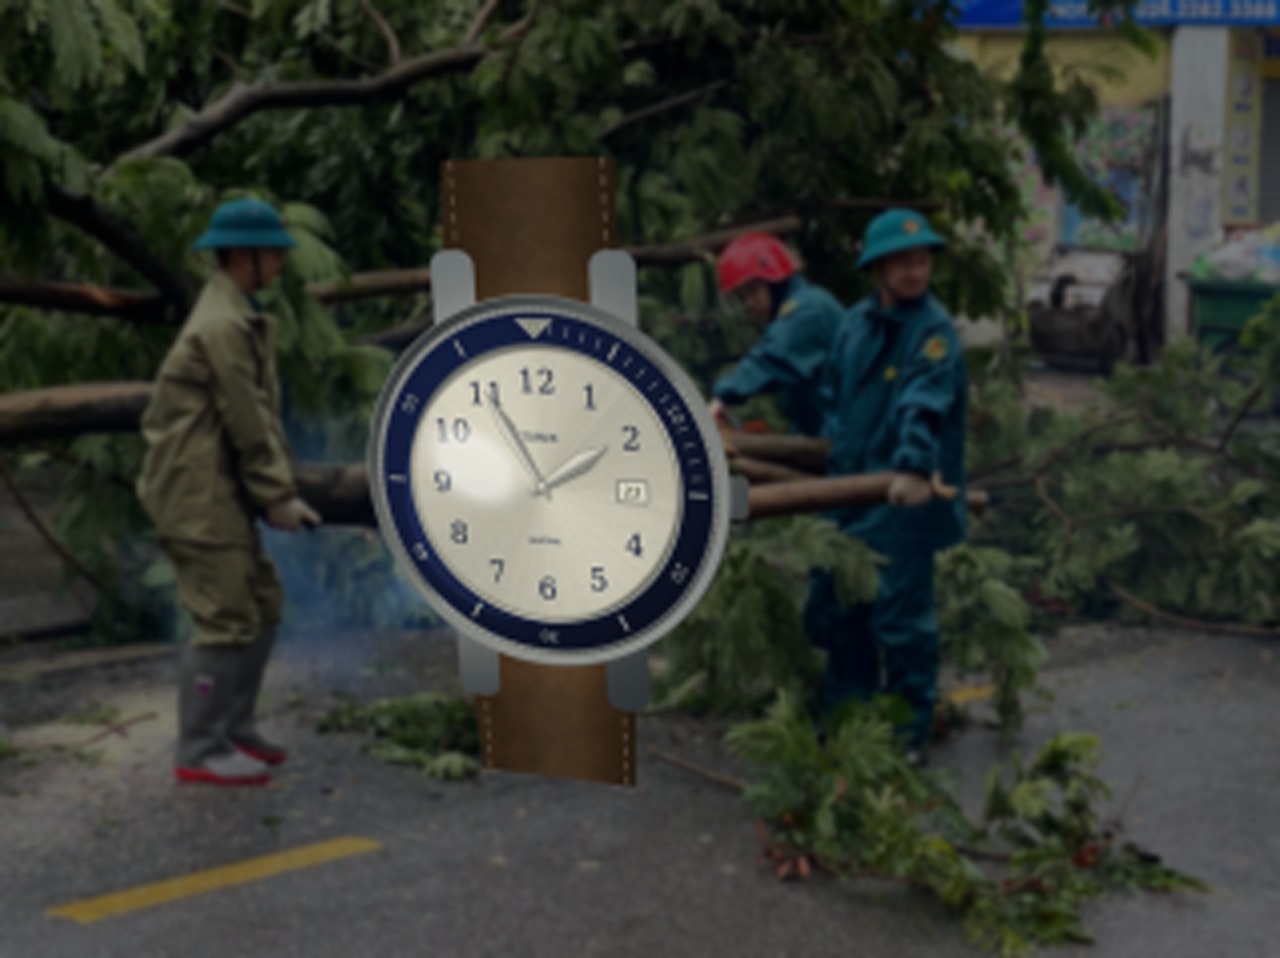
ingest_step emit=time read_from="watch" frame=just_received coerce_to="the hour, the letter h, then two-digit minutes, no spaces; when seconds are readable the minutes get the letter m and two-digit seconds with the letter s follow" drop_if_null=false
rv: 1h55
